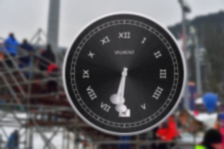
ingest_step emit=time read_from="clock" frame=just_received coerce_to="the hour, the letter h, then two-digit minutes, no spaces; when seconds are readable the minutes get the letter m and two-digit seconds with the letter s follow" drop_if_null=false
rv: 6h31
